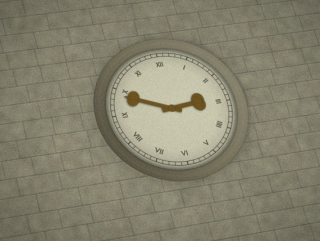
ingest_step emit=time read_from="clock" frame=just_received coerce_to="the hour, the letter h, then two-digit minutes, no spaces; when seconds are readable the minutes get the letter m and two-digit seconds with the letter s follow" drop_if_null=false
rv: 2h49
